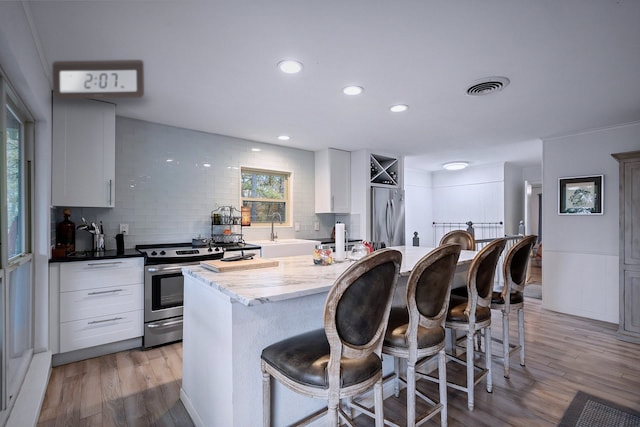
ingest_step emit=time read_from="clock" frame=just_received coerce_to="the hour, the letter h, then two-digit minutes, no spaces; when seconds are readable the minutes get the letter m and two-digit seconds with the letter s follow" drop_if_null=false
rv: 2h07
